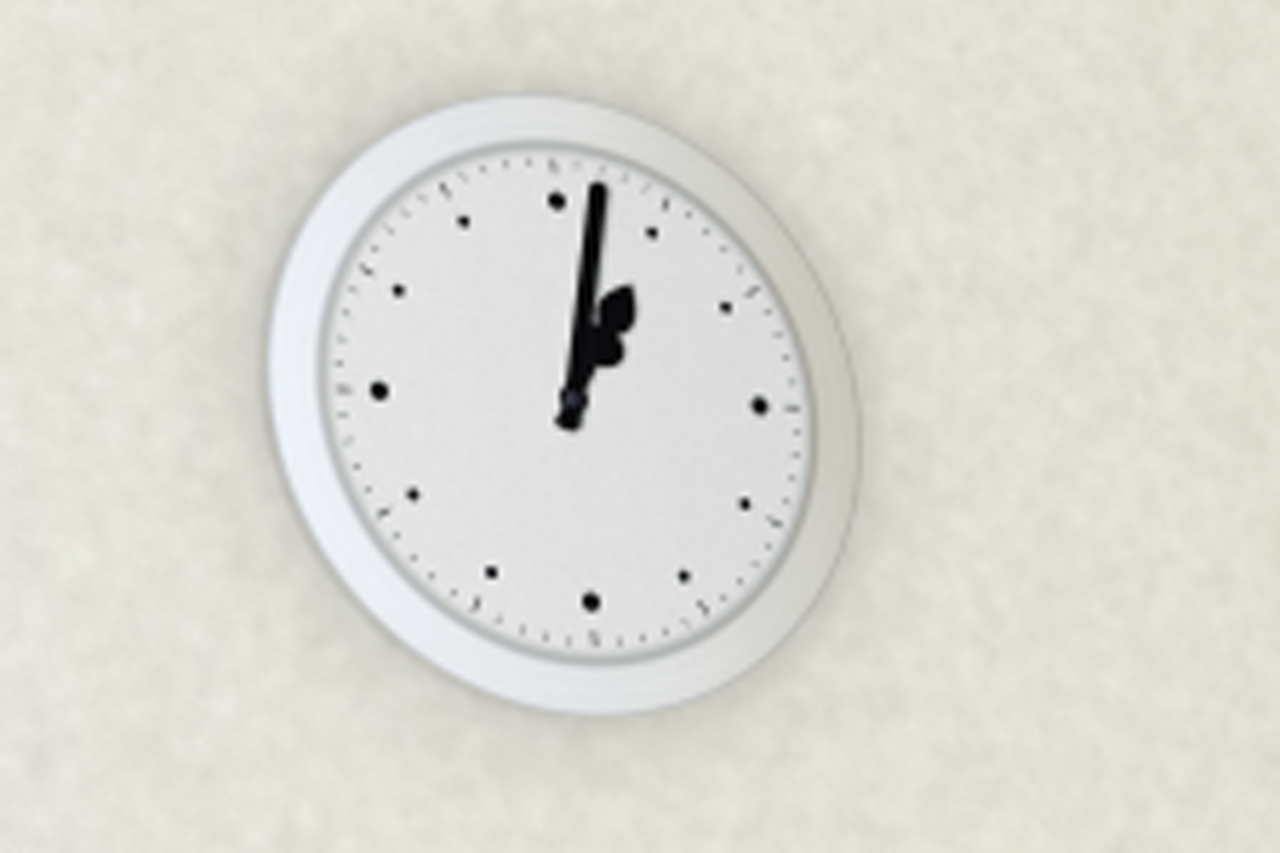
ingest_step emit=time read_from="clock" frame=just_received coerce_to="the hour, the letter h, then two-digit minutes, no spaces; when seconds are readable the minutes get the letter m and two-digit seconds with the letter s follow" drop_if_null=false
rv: 1h02
